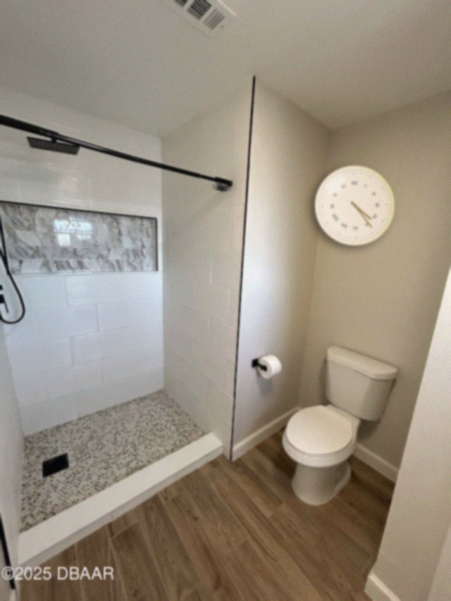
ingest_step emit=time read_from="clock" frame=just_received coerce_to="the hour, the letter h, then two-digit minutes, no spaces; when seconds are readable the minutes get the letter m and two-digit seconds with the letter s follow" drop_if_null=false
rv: 4h24
